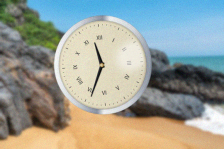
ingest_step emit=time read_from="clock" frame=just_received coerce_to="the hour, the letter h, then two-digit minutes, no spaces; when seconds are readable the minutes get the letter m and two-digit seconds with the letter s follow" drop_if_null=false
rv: 11h34
